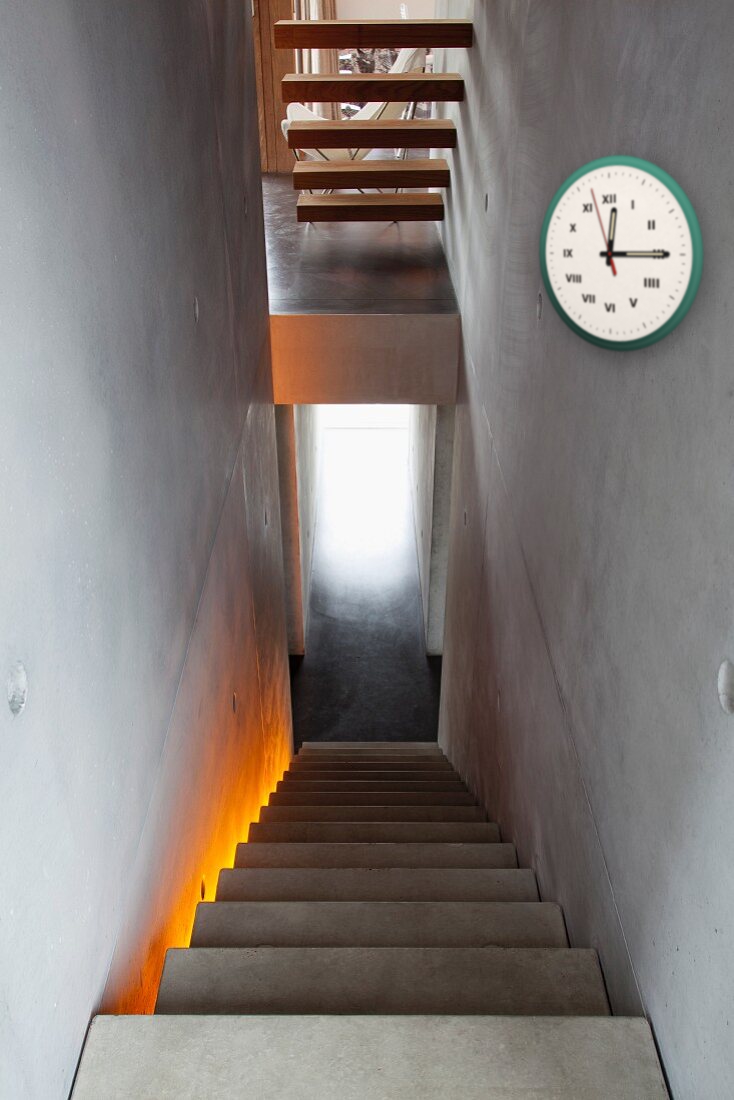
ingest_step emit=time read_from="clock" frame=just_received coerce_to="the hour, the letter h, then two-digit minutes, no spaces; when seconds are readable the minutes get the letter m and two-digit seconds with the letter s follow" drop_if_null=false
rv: 12h14m57s
